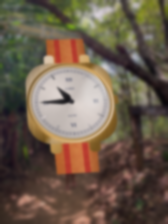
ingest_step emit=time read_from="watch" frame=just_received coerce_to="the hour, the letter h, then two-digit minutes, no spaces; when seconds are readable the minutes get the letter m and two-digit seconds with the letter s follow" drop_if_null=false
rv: 10h45
